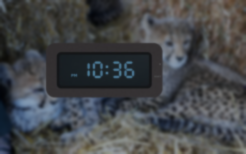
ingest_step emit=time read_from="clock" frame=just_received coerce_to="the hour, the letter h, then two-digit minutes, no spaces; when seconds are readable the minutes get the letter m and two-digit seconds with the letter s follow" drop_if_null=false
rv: 10h36
